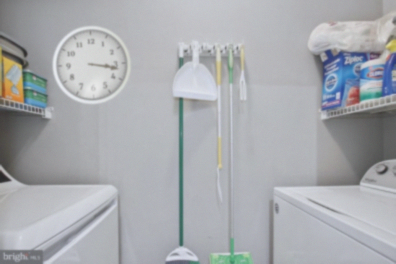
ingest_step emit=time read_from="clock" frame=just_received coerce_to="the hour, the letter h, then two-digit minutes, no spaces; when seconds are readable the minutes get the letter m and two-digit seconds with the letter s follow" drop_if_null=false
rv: 3h17
